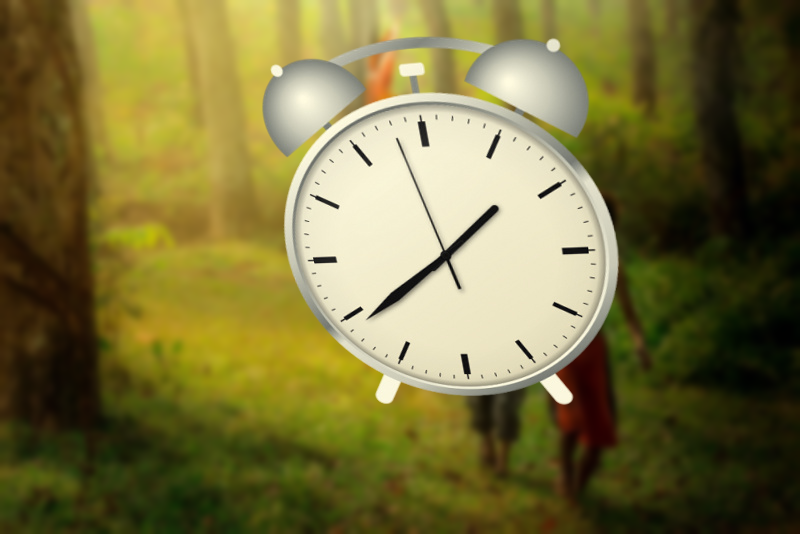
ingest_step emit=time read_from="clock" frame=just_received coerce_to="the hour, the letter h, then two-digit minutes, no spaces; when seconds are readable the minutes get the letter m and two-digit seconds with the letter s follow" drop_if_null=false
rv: 1h38m58s
